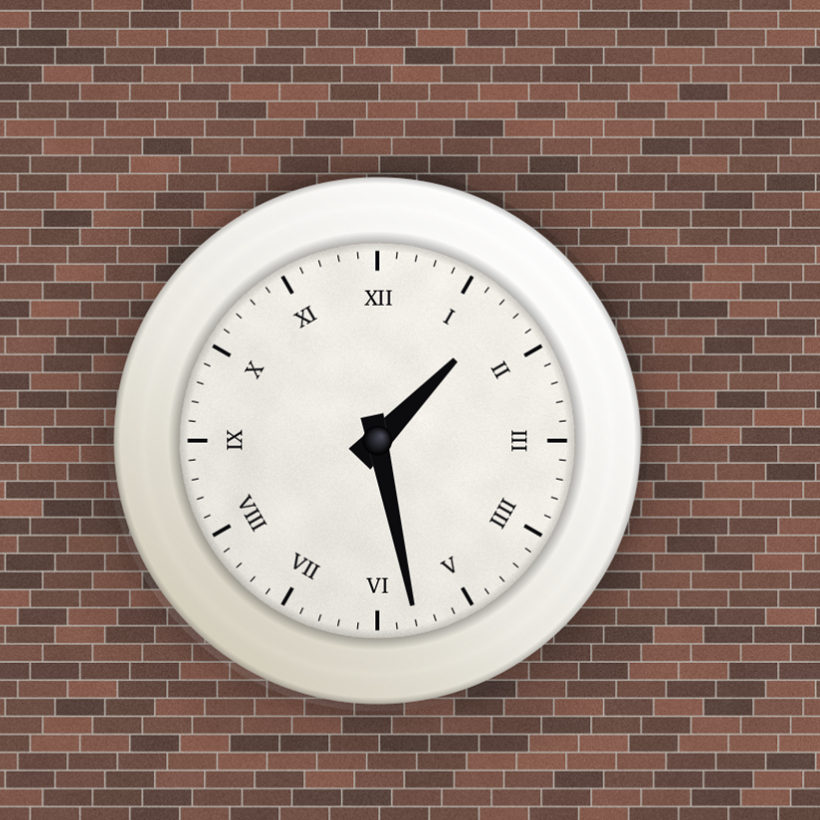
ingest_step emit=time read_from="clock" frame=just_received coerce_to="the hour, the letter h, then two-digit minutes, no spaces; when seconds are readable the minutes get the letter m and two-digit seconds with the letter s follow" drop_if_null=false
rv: 1h28
